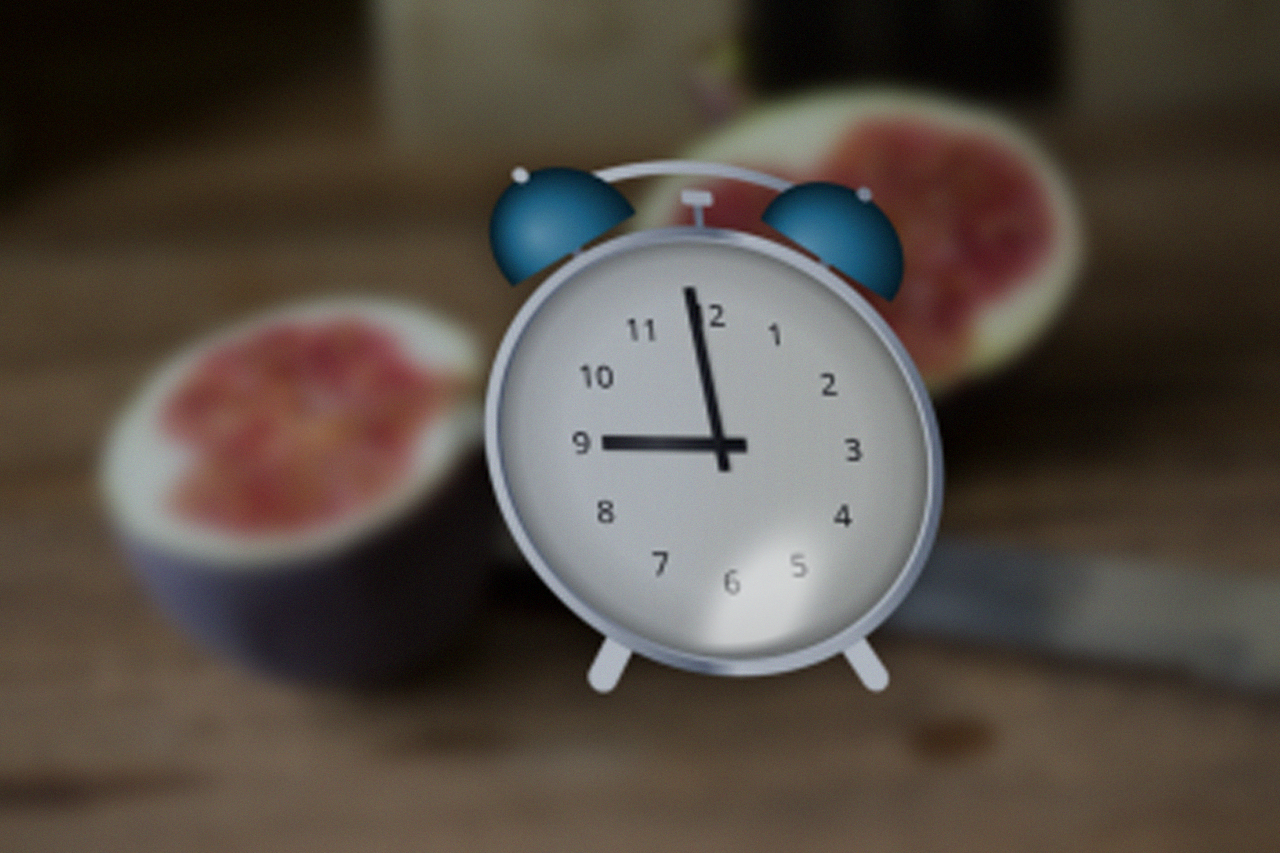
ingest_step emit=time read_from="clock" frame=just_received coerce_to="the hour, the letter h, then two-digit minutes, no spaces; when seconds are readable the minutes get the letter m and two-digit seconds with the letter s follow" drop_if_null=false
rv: 8h59
